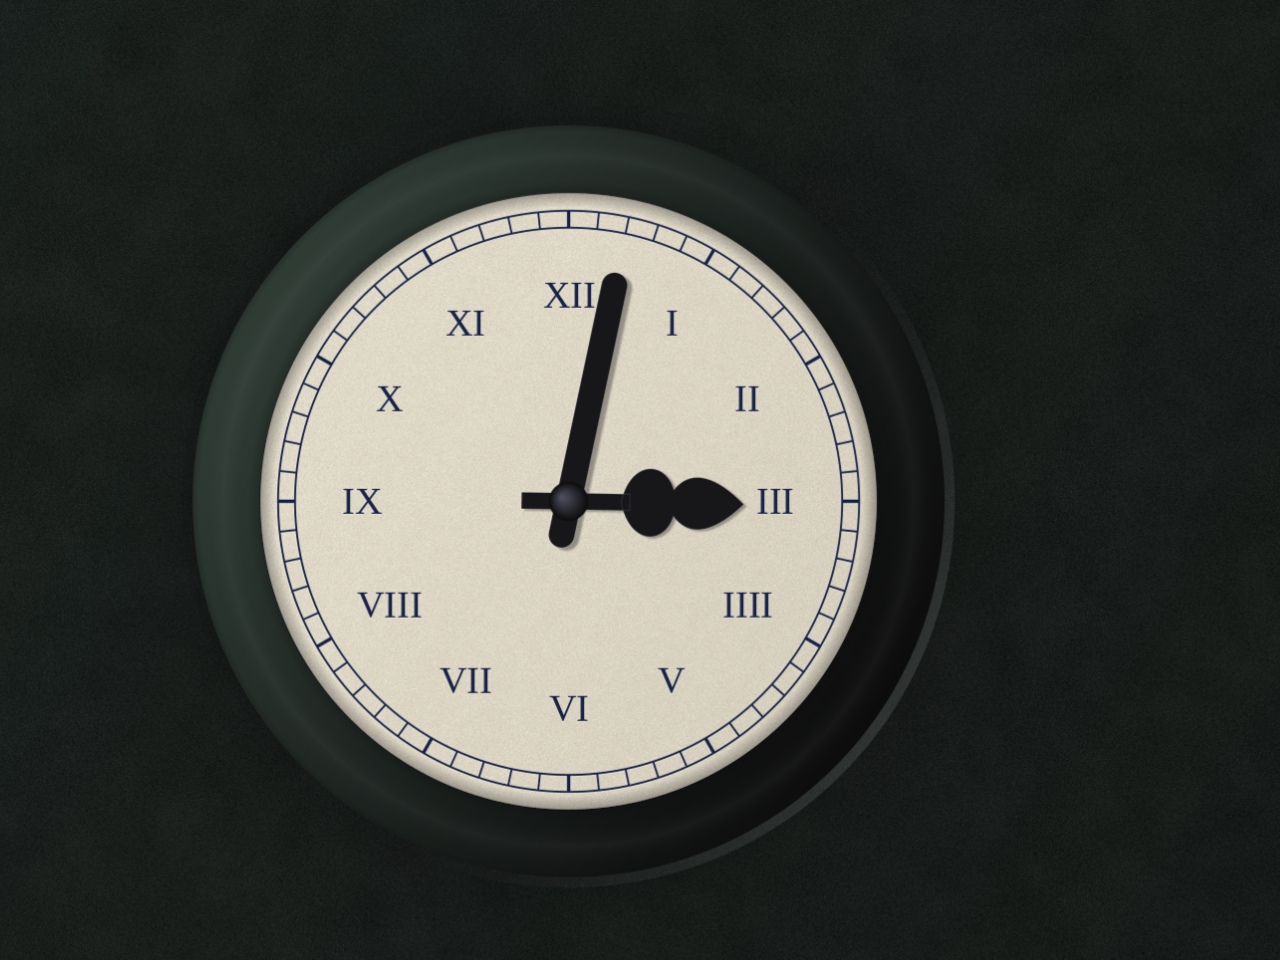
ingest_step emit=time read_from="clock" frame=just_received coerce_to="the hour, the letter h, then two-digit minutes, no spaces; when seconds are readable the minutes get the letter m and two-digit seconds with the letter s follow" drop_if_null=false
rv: 3h02
